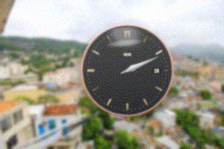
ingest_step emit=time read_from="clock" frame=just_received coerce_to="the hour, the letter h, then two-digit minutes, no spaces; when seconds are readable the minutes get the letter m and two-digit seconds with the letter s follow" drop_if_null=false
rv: 2h11
